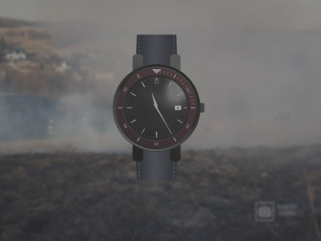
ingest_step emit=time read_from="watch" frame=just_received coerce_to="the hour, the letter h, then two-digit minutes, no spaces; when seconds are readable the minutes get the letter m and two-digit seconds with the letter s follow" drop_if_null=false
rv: 11h25
